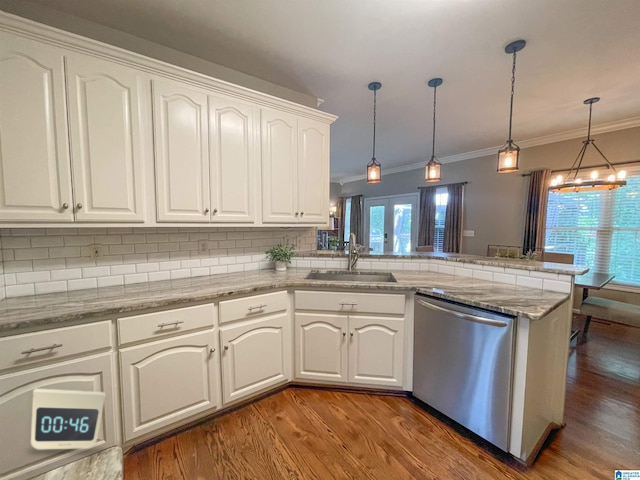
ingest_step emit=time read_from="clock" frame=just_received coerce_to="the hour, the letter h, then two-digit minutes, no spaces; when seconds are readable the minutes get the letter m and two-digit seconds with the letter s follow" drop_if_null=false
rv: 0h46
